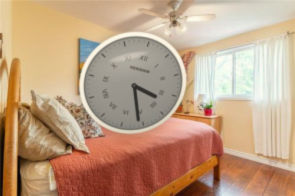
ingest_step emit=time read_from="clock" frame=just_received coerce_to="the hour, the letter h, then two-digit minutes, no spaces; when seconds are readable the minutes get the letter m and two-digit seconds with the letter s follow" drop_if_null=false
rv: 3h26
